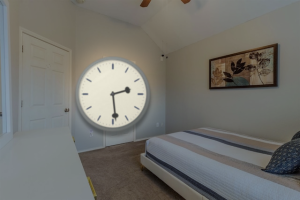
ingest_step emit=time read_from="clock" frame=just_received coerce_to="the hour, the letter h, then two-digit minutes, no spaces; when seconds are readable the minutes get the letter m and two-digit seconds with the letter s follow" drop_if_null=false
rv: 2h29
